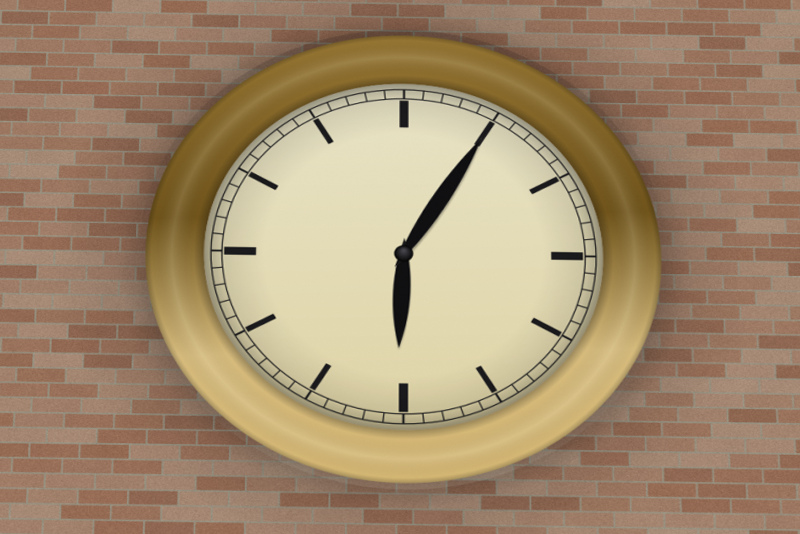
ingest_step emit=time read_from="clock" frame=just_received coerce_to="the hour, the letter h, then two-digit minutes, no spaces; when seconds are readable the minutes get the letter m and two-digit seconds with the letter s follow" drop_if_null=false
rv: 6h05
